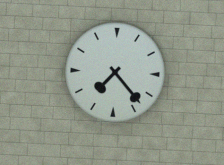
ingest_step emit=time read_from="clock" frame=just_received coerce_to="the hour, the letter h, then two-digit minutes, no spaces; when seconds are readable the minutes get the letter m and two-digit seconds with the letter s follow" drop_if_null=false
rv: 7h23
